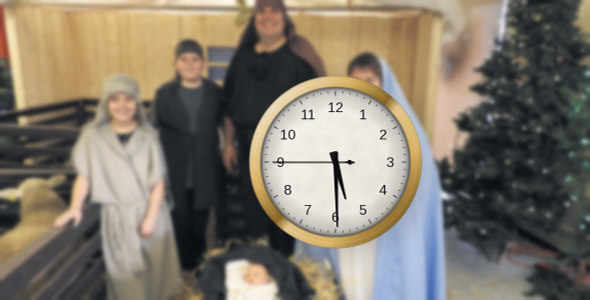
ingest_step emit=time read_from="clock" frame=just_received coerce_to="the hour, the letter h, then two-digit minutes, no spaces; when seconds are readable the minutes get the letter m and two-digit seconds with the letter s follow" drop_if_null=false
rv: 5h29m45s
